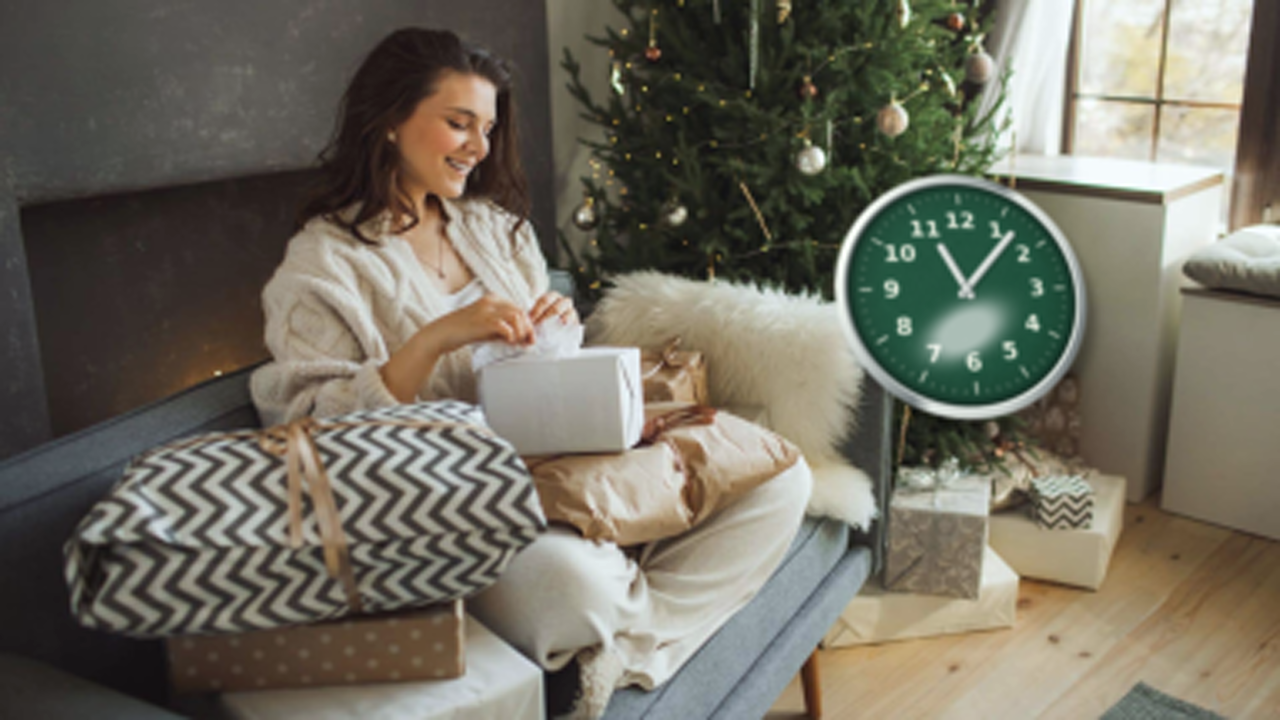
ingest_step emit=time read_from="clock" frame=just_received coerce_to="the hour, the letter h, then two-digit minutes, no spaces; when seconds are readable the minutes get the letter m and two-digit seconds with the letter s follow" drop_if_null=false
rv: 11h07
